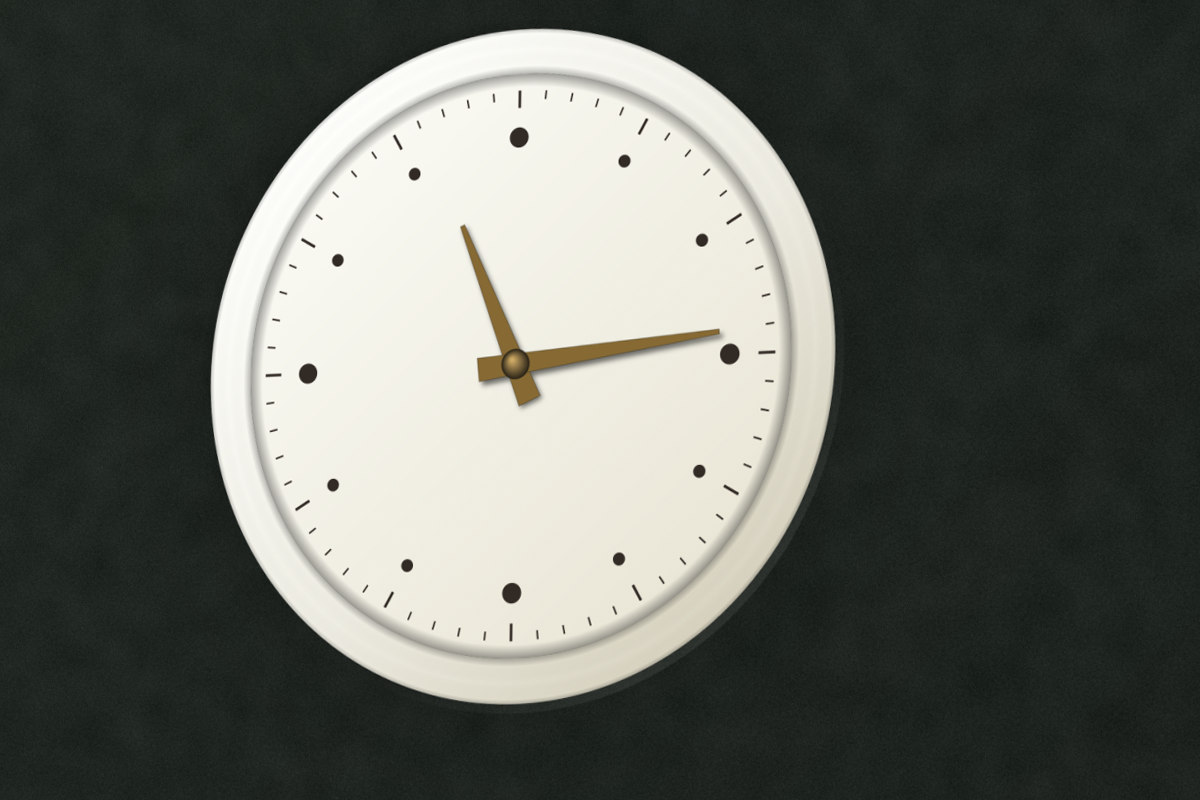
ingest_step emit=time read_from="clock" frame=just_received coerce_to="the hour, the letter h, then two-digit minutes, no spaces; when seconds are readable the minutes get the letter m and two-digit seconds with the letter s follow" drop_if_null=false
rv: 11h14
